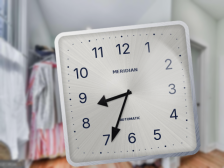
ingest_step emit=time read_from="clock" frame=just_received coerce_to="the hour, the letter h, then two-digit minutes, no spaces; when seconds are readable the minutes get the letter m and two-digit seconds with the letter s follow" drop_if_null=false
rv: 8h34
